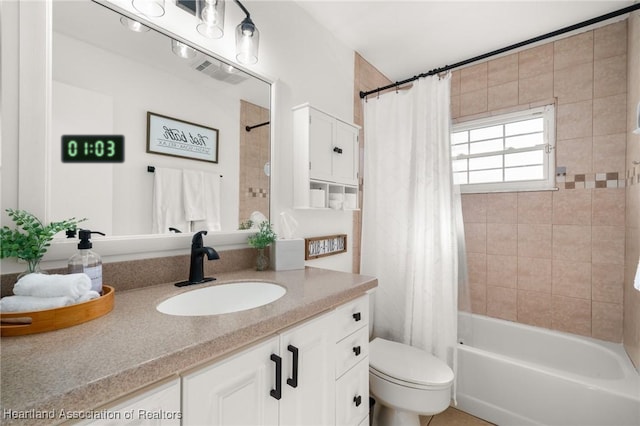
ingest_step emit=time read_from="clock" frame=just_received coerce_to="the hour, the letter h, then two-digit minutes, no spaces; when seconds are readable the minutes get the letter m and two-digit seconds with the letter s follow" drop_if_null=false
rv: 1h03
